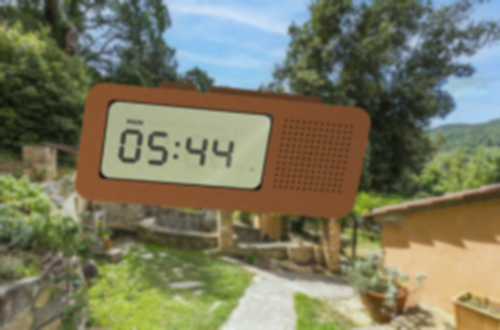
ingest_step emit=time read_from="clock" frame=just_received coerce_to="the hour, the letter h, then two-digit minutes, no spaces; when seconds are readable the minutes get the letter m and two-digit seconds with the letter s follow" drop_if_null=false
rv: 5h44
